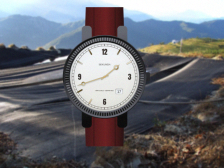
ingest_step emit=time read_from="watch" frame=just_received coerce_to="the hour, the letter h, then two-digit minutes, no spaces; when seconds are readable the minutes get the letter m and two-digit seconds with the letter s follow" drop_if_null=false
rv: 1h42
